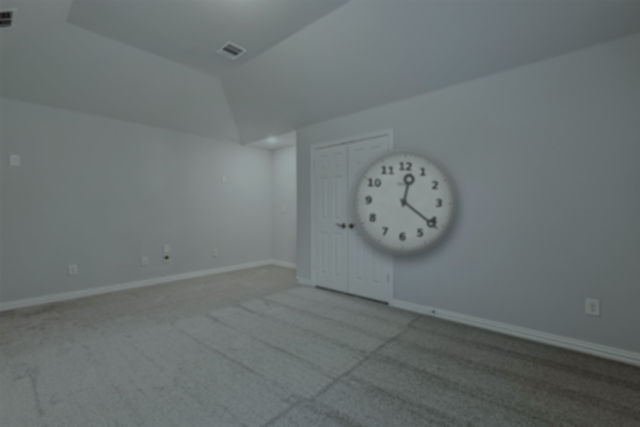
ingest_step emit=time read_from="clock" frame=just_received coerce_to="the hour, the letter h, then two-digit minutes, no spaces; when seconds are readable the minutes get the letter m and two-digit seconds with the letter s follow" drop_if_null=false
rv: 12h21
